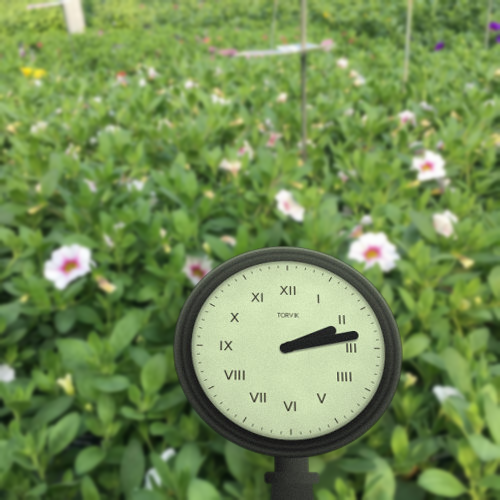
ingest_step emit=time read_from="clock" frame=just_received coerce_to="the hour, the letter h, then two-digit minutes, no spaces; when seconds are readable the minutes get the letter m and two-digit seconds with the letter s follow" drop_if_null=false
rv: 2h13
